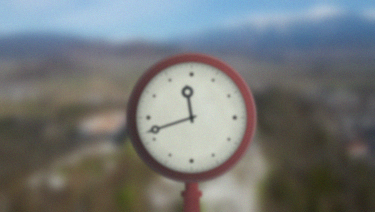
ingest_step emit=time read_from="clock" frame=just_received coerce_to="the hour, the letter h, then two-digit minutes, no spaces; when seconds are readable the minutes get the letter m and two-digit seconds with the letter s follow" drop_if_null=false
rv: 11h42
